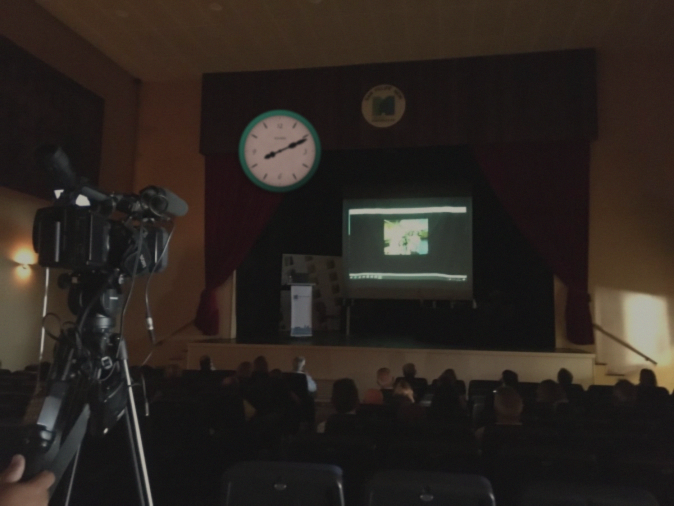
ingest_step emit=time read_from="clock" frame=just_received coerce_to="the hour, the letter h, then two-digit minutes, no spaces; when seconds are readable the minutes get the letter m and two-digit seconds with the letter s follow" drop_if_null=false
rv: 8h11
